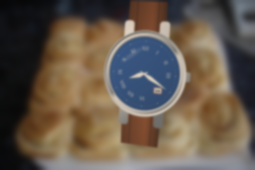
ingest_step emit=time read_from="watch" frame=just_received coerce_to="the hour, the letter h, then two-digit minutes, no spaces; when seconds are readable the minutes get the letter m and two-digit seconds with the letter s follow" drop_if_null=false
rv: 8h20
